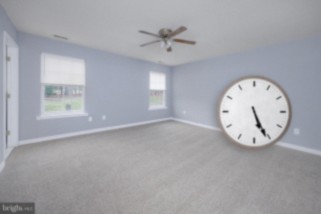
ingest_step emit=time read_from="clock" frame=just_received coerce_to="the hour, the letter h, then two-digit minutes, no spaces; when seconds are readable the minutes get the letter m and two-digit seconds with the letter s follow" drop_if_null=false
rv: 5h26
